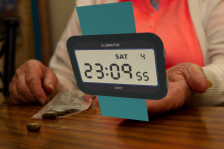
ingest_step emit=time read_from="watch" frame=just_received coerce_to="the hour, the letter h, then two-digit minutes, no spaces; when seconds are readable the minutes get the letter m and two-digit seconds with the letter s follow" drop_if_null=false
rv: 23h09m55s
